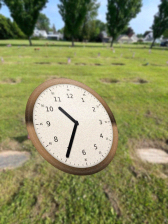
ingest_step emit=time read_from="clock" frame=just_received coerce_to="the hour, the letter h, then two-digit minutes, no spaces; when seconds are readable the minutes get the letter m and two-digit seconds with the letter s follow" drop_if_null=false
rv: 10h35
